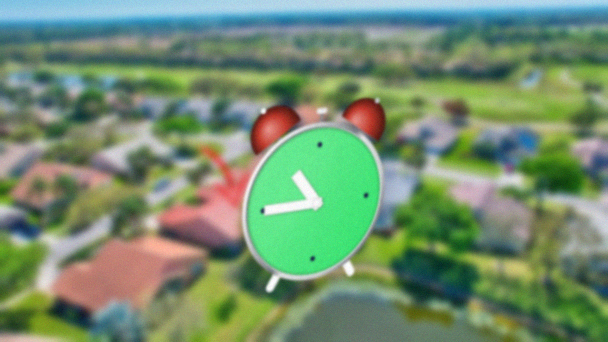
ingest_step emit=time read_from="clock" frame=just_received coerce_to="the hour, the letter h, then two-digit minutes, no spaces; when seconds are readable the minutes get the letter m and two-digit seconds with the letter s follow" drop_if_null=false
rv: 10h45
